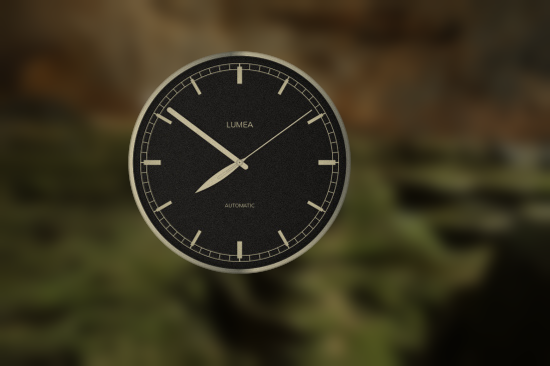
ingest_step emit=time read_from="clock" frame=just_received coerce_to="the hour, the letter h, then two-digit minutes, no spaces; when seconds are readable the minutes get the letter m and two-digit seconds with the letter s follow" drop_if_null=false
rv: 7h51m09s
